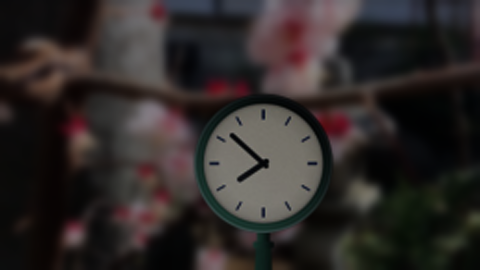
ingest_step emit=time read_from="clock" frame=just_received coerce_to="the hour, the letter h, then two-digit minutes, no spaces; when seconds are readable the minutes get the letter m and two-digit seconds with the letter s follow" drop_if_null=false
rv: 7h52
